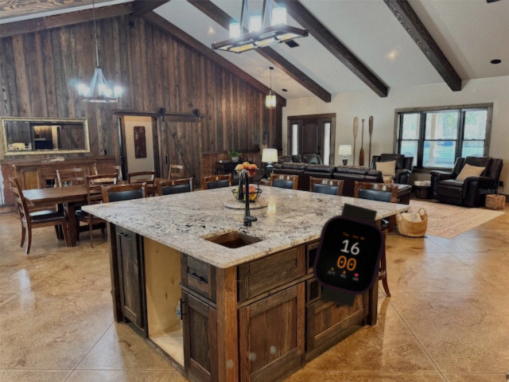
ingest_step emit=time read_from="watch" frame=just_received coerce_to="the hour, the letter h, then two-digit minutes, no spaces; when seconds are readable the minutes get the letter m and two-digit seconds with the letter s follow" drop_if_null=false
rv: 16h00
